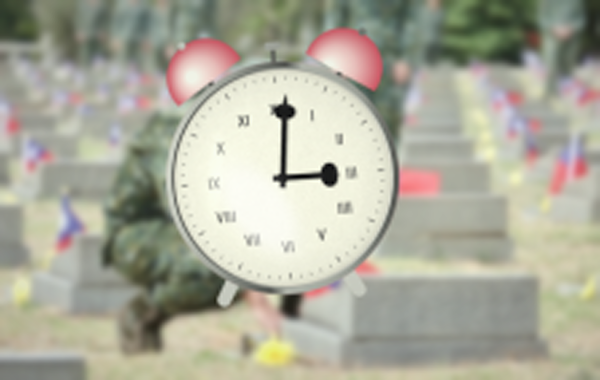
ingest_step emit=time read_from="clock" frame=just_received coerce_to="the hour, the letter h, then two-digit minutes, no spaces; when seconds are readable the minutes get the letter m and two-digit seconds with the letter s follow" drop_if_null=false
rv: 3h01
